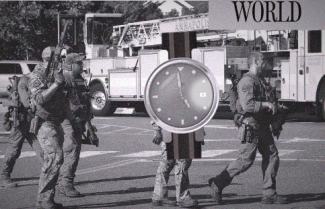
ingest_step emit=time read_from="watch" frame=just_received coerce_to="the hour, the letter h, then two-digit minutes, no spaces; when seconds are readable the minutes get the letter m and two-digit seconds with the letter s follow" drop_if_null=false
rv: 4h59
